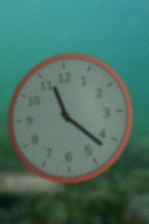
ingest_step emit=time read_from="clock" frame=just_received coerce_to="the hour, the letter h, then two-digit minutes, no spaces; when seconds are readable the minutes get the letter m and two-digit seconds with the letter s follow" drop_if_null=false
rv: 11h22
